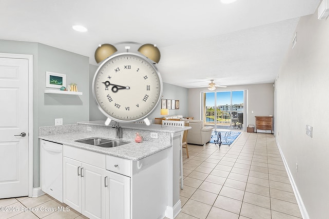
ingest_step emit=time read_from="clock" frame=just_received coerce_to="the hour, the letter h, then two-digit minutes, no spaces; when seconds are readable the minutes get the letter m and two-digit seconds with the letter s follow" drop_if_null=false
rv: 8h47
